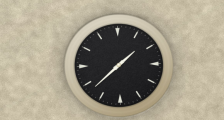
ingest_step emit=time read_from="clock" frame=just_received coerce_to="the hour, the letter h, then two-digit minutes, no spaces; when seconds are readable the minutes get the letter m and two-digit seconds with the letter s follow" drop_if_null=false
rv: 1h38
